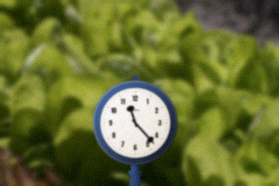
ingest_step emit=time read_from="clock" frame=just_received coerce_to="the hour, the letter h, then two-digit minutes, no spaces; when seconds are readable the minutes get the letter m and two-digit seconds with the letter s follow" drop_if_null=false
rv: 11h23
